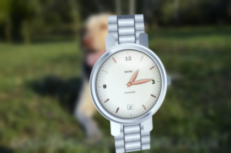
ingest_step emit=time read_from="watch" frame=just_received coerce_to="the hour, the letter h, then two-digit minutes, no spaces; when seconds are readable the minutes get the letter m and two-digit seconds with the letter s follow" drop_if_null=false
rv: 1h14
